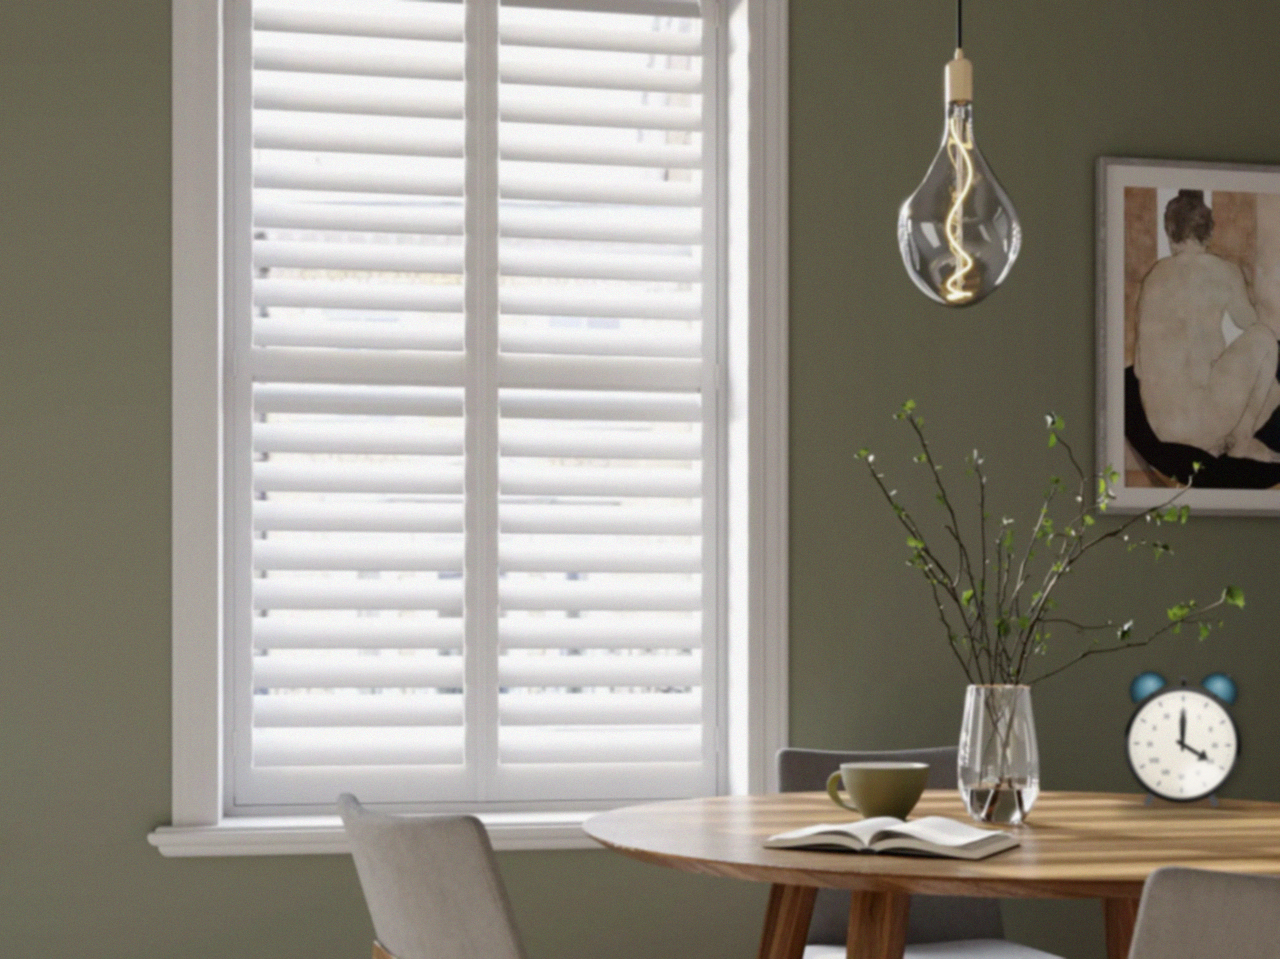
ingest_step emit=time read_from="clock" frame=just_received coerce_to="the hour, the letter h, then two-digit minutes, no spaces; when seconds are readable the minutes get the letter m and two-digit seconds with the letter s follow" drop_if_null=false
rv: 4h00
